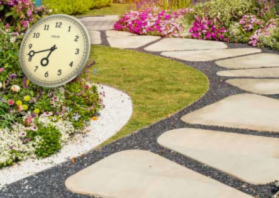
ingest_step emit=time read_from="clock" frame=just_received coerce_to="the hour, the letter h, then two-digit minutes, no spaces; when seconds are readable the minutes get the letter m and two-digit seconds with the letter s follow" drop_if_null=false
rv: 6h42
